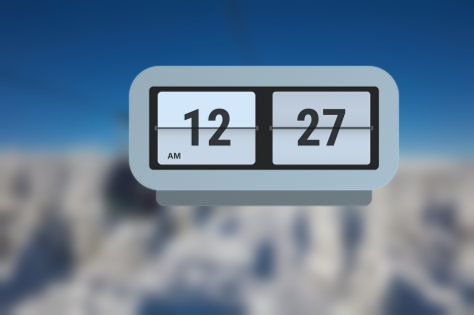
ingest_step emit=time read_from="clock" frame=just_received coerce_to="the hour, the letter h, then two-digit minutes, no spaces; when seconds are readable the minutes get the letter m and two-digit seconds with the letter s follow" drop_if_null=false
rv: 12h27
